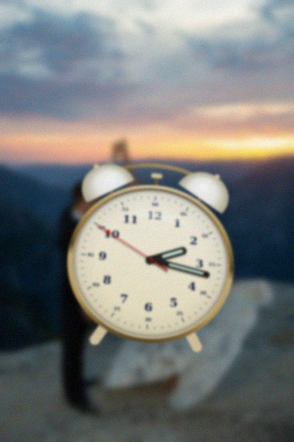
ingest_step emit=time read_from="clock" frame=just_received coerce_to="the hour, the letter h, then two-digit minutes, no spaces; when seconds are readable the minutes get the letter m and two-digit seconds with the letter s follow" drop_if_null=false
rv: 2h16m50s
